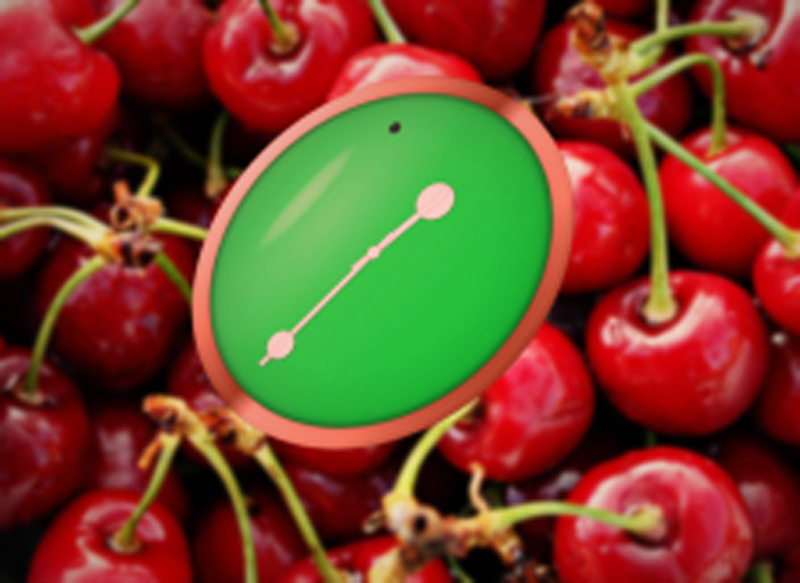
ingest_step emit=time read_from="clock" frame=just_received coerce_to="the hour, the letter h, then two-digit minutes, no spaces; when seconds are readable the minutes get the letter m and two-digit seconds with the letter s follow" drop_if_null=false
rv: 1h37
